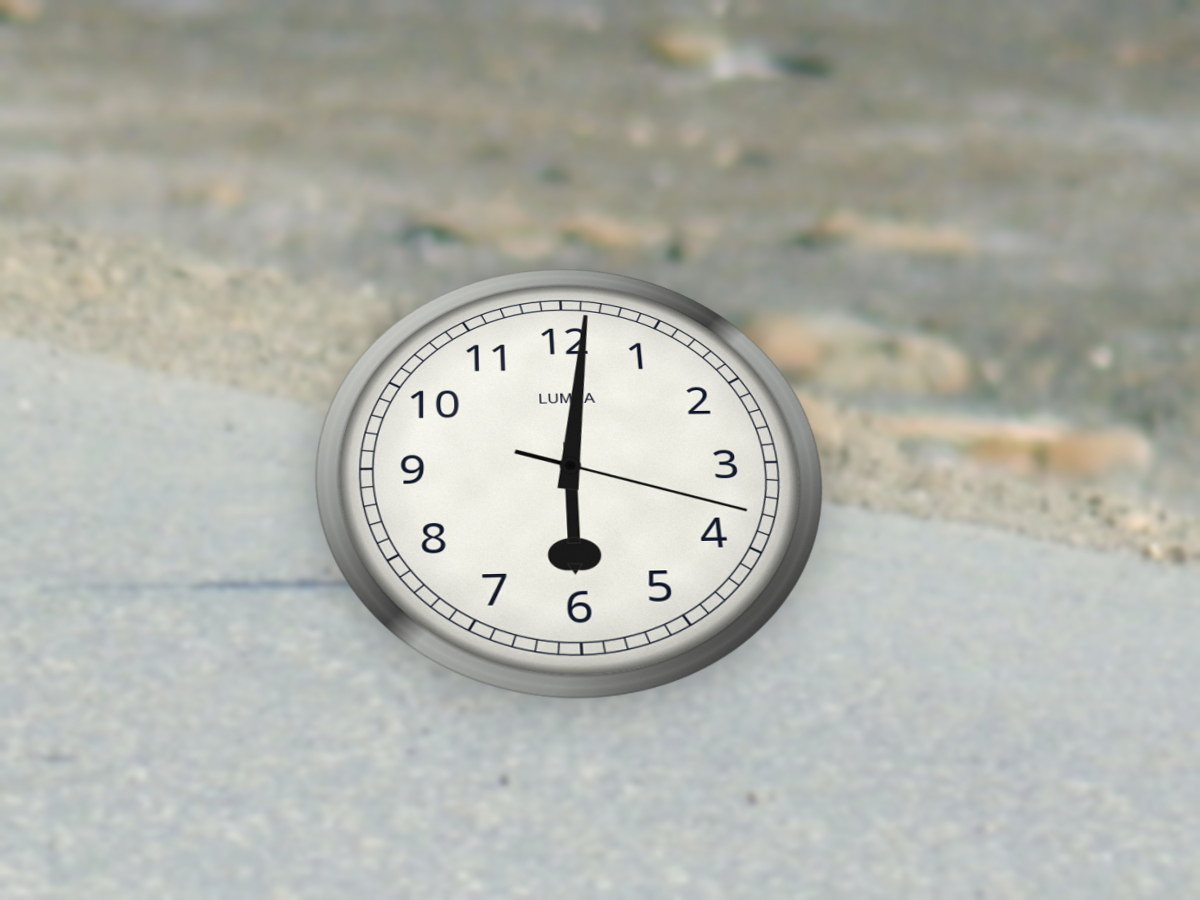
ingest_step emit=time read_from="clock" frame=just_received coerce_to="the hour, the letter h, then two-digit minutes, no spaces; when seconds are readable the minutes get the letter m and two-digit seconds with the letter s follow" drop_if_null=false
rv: 6h01m18s
